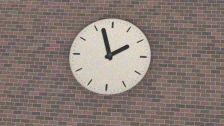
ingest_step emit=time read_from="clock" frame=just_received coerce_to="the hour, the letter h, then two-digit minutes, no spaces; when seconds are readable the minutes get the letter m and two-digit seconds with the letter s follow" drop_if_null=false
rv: 1h57
